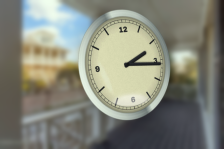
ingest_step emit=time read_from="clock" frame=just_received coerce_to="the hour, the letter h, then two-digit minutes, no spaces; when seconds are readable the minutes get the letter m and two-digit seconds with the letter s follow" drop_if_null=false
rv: 2h16
